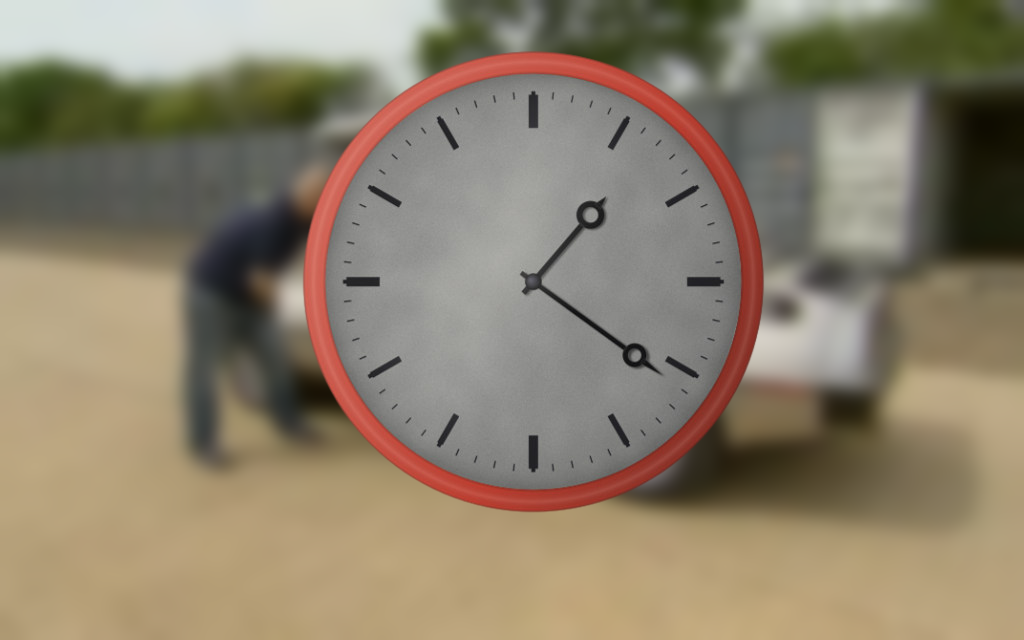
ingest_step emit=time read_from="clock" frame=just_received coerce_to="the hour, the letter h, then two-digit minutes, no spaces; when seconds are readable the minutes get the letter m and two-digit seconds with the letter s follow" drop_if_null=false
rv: 1h21
